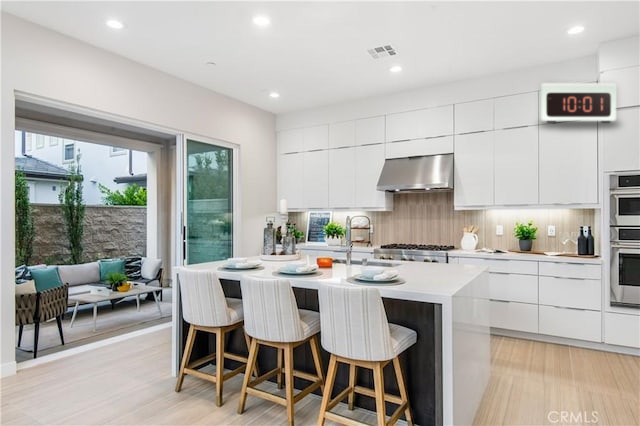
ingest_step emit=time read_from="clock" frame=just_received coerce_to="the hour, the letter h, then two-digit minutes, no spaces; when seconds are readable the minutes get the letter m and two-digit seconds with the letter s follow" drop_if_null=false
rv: 10h01
